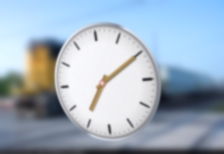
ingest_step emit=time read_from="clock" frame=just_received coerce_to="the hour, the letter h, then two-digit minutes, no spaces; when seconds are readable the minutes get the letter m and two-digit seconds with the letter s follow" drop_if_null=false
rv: 7h10
